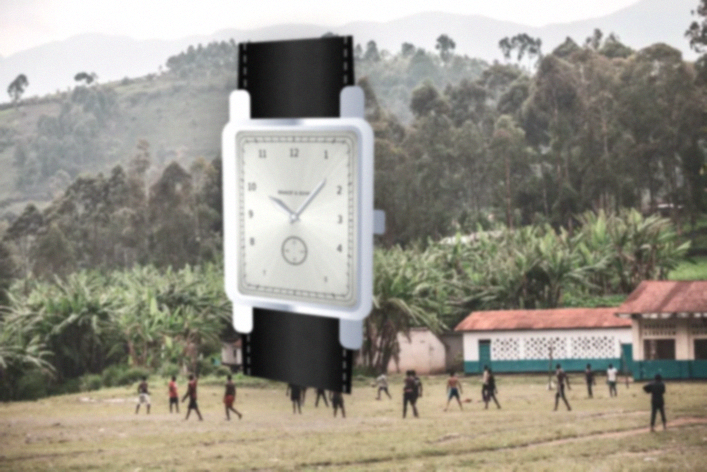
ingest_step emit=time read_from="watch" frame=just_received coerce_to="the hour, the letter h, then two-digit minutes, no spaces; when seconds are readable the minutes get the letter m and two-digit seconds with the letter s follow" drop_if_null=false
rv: 10h07
